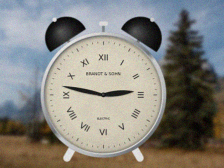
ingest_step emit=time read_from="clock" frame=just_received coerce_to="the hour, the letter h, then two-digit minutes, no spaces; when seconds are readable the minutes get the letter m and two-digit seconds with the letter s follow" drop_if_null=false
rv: 2h47
